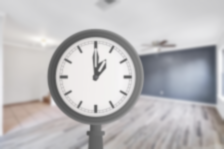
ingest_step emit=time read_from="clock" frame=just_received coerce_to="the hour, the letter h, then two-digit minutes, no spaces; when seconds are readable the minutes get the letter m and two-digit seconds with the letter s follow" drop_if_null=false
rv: 1h00
